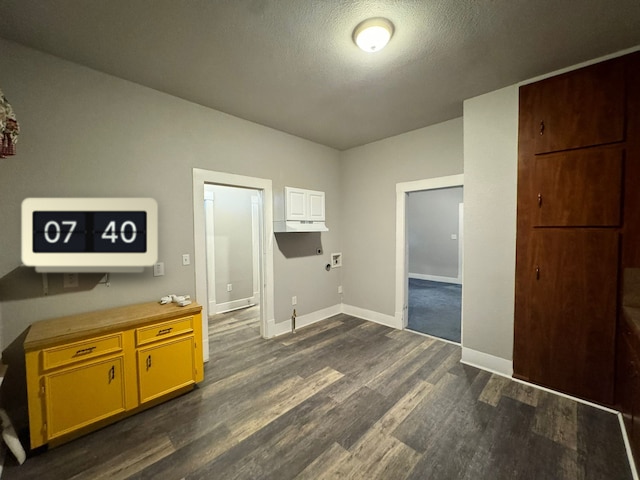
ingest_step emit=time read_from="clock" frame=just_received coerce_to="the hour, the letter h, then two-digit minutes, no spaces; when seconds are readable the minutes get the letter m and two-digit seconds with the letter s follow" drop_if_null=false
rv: 7h40
